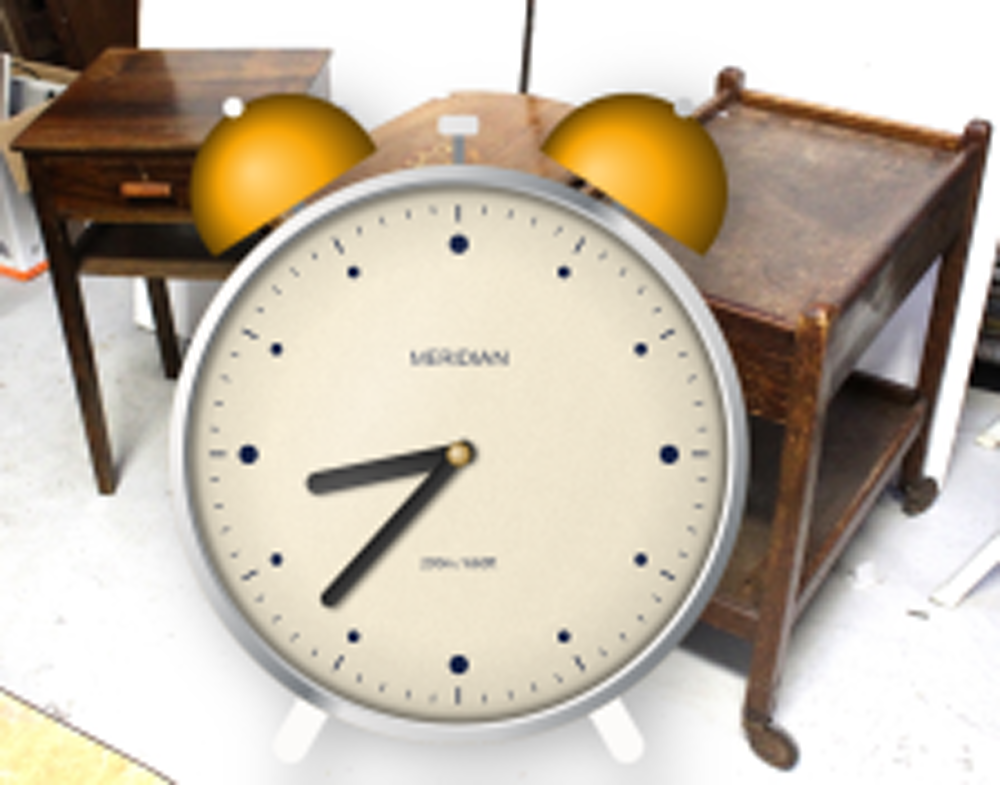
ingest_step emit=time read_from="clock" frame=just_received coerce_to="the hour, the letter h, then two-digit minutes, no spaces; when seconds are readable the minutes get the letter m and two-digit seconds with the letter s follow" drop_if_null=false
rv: 8h37
